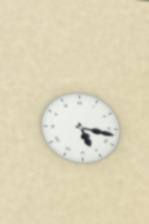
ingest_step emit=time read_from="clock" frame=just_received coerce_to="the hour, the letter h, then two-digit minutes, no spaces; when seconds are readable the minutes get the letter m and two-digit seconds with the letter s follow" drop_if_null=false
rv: 5h17
